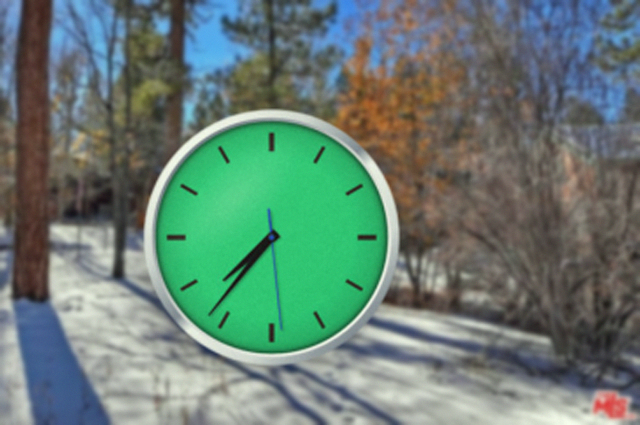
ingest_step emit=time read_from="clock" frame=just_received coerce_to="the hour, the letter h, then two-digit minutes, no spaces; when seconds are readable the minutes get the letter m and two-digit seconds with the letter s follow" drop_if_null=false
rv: 7h36m29s
